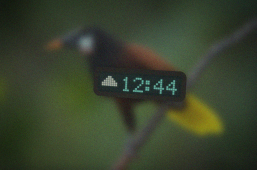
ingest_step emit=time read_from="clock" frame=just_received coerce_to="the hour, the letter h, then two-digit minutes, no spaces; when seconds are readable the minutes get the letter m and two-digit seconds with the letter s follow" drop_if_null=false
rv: 12h44
